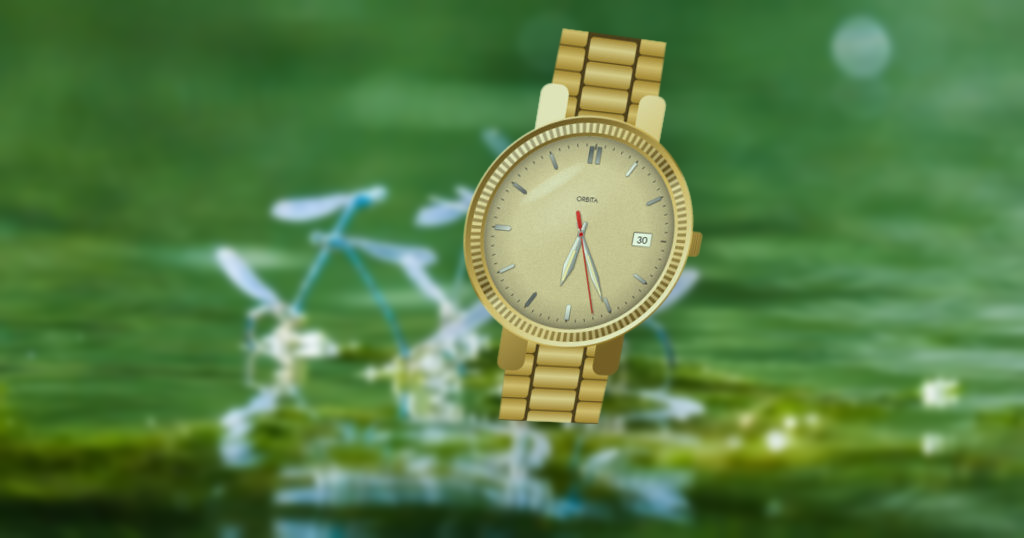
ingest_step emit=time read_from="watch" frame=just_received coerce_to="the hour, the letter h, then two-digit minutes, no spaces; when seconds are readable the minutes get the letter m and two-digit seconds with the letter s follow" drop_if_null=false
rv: 6h25m27s
